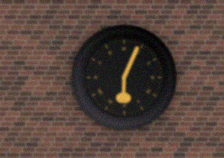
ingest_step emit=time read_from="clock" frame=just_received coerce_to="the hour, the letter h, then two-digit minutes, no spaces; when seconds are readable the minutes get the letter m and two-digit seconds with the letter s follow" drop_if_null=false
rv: 6h04
